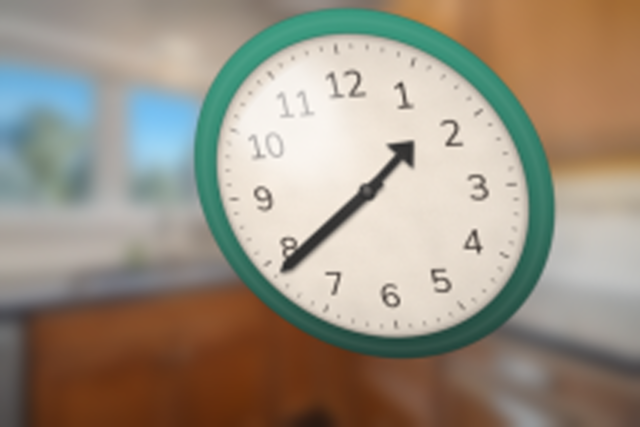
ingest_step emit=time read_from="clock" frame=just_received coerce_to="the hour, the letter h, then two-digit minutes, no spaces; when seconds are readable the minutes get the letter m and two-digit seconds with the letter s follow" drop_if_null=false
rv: 1h39
